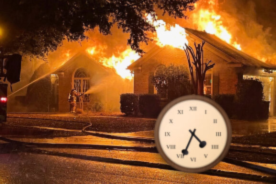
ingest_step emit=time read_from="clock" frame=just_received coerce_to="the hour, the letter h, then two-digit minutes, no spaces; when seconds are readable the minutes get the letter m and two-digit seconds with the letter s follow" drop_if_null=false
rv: 4h34
